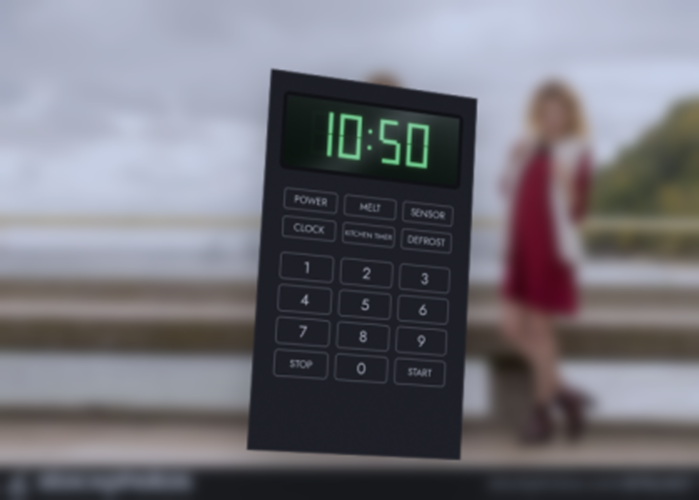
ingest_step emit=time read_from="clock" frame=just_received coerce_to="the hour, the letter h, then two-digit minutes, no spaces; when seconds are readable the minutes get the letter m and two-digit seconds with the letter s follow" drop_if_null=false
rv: 10h50
